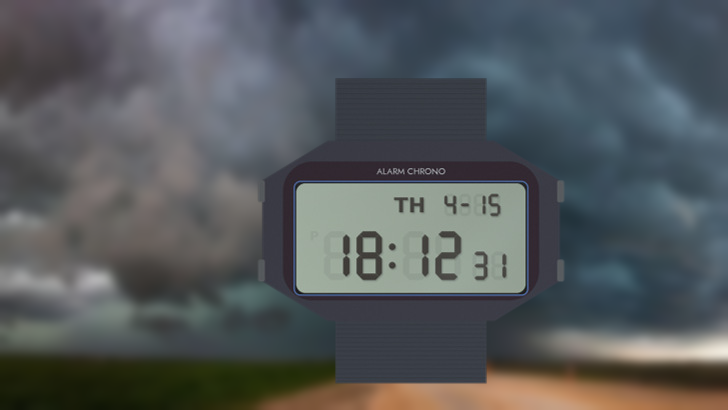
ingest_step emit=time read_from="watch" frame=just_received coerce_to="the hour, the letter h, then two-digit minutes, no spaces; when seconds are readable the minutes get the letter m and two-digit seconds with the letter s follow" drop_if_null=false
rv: 18h12m31s
